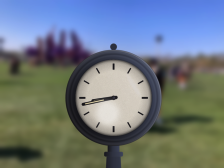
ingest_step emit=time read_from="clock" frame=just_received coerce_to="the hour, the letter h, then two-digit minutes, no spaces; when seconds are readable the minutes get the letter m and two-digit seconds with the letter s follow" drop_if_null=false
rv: 8h43
